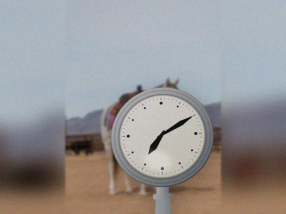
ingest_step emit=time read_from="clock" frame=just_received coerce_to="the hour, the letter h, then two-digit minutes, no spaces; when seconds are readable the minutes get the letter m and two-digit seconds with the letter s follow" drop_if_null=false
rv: 7h10
